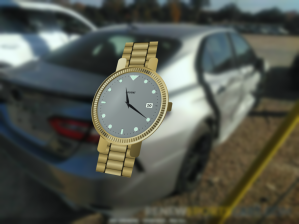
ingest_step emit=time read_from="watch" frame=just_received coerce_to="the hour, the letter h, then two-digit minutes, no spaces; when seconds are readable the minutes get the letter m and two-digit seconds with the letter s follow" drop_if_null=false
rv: 11h20
